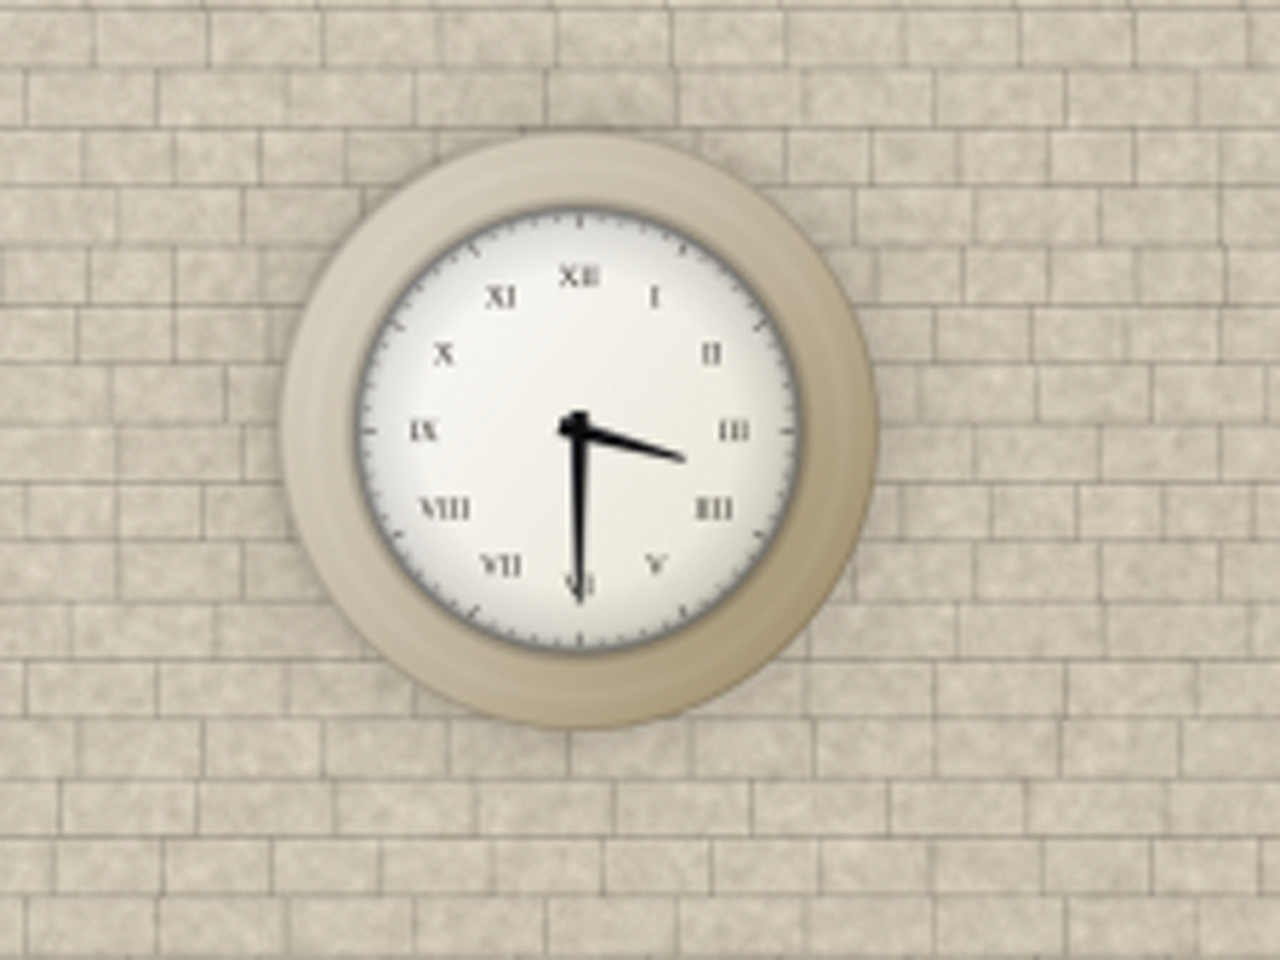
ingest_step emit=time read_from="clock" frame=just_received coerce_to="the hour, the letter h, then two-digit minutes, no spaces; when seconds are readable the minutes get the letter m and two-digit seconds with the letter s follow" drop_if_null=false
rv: 3h30
